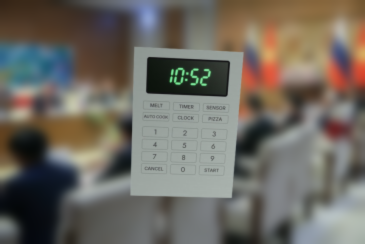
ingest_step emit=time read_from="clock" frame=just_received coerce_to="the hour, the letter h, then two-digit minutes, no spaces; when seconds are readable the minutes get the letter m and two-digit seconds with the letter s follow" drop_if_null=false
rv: 10h52
